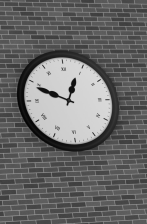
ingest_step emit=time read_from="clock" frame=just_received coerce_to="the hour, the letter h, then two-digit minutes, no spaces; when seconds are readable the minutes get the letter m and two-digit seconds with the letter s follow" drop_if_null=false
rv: 12h49
